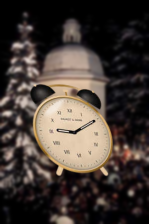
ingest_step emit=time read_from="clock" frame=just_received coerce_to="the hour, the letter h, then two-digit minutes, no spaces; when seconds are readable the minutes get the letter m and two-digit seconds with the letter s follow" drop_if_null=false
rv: 9h10
